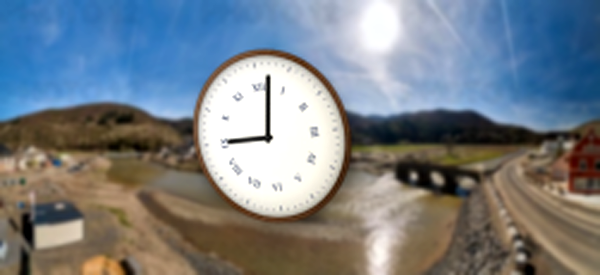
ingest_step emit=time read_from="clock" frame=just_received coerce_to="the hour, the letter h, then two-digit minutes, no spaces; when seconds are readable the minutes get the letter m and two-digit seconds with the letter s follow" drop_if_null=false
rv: 9h02
